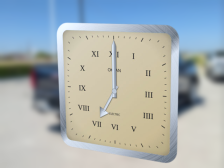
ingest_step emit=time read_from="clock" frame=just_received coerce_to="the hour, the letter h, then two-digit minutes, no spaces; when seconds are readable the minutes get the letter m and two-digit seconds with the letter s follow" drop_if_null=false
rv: 7h00
